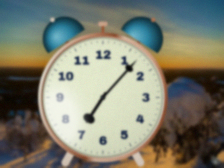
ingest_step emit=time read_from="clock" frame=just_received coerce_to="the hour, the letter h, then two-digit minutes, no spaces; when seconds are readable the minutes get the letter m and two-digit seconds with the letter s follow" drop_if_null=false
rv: 7h07
